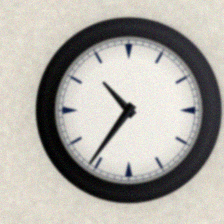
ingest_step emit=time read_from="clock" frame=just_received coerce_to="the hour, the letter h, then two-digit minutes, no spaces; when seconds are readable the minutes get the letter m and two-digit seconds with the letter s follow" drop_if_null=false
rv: 10h36
